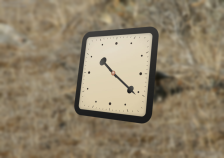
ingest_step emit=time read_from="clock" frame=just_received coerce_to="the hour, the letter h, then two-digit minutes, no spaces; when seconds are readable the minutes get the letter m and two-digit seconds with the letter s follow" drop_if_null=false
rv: 10h21
